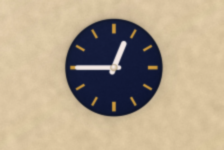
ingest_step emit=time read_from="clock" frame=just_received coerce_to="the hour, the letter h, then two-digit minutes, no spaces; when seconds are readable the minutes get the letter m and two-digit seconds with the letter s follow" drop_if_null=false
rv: 12h45
